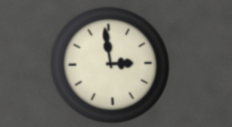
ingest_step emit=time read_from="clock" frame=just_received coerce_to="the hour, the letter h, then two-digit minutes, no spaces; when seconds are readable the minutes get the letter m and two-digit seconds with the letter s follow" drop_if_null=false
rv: 2h59
